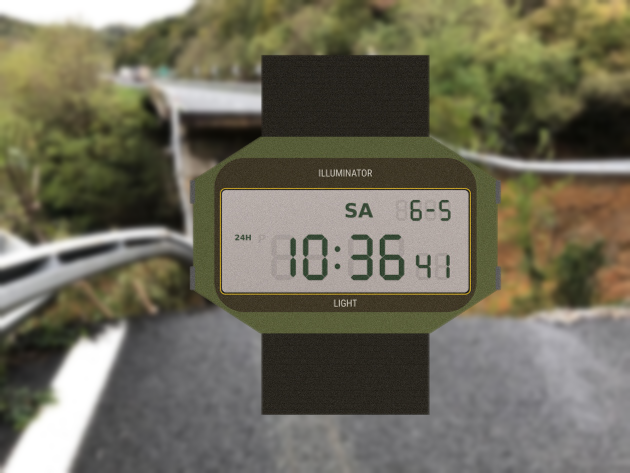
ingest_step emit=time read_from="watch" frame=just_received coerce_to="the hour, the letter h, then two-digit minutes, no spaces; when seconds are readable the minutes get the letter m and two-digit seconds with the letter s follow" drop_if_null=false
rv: 10h36m41s
